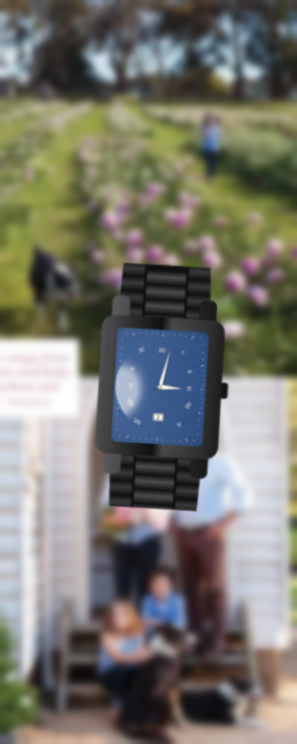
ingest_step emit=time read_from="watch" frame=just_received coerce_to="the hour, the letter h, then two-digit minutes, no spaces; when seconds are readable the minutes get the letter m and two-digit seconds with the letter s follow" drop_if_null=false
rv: 3h02
